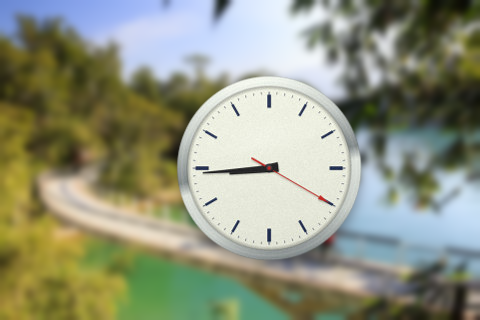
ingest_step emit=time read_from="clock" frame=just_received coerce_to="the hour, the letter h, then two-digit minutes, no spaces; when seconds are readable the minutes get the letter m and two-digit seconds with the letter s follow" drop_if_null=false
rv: 8h44m20s
